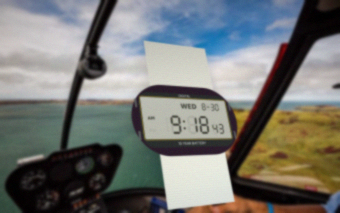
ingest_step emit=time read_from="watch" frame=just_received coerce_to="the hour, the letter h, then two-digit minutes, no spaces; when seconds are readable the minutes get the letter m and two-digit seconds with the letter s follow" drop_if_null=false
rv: 9h18m43s
